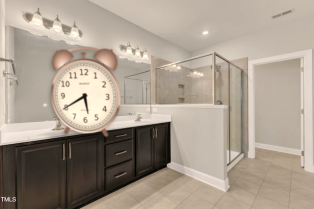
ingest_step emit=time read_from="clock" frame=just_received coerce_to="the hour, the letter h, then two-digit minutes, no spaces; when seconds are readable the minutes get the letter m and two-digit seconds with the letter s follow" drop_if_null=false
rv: 5h40
